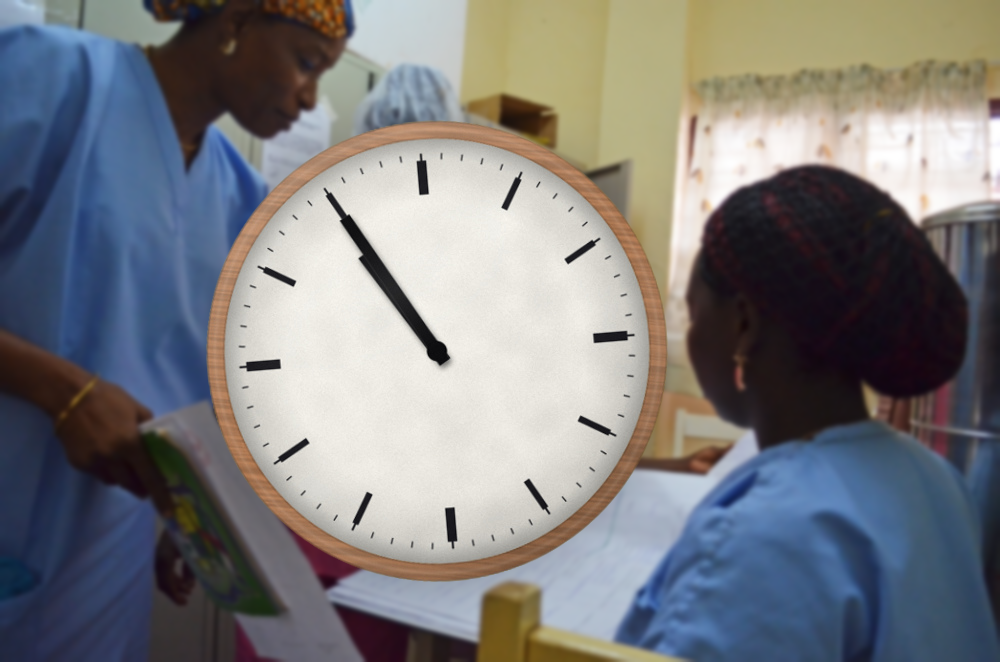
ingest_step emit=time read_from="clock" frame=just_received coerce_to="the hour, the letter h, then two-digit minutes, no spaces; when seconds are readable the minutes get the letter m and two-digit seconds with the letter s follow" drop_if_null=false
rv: 10h55
